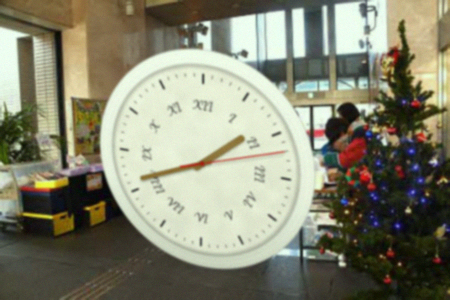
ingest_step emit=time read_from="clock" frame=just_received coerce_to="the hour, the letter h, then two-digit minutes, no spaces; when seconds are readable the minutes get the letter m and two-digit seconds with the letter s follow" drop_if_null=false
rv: 1h41m12s
